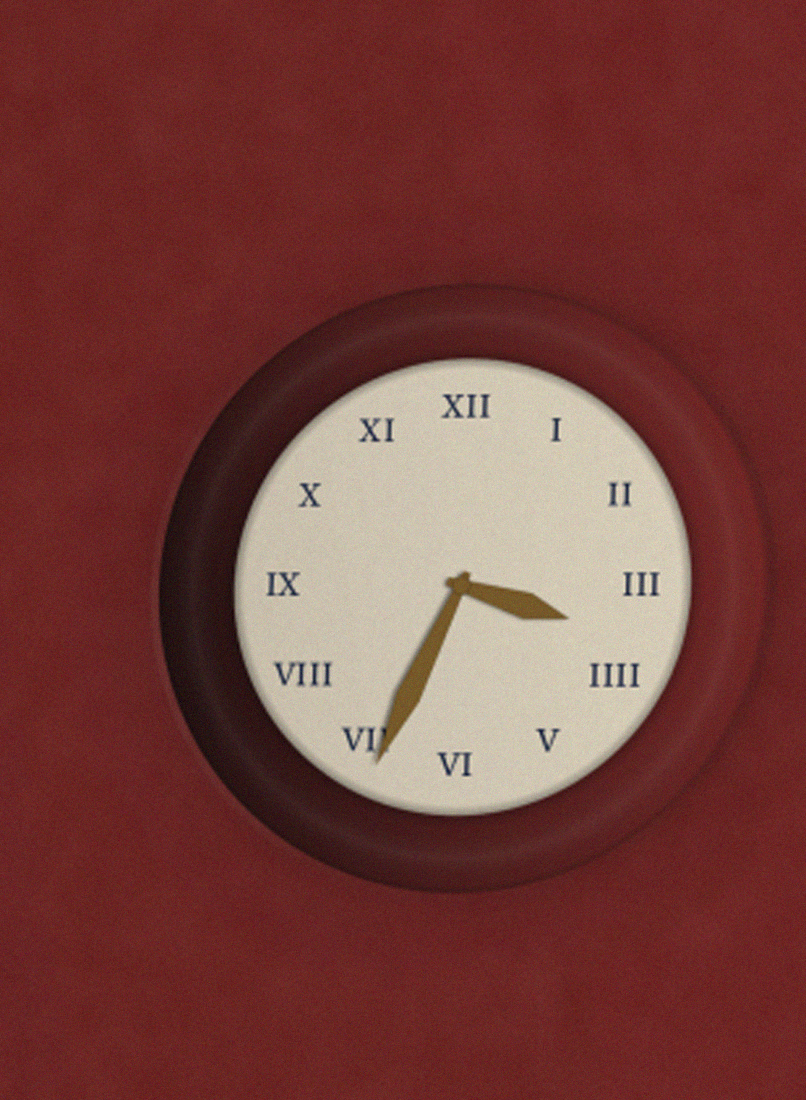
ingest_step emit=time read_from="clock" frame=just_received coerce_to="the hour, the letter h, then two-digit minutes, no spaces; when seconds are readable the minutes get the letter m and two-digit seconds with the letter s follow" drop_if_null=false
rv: 3h34
